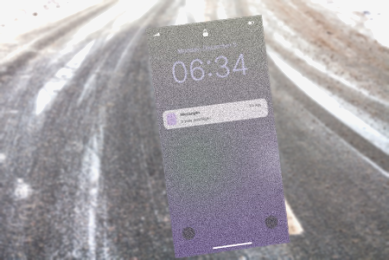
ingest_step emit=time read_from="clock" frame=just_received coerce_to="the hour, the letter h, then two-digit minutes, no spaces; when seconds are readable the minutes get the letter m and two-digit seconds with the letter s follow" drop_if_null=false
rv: 6h34
